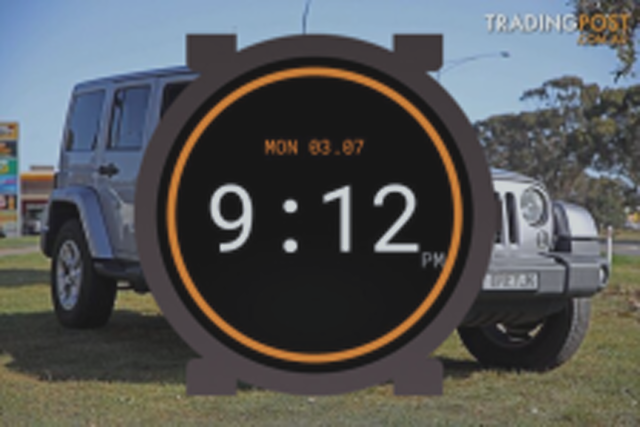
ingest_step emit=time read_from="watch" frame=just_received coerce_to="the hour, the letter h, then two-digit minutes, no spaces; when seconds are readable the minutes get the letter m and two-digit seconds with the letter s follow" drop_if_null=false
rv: 9h12
